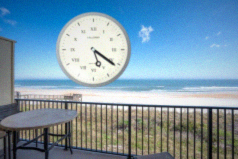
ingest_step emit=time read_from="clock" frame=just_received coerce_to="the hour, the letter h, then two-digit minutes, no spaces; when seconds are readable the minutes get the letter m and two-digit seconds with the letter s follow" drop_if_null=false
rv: 5h21
